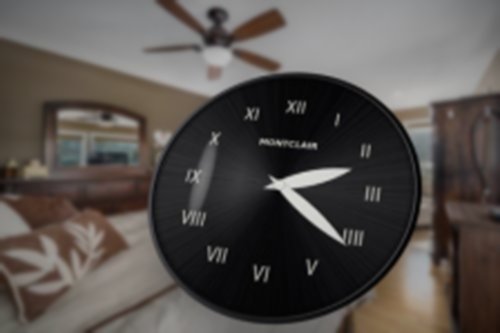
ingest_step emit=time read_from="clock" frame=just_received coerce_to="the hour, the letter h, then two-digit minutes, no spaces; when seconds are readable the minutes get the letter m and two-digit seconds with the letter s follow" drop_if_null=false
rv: 2h21
